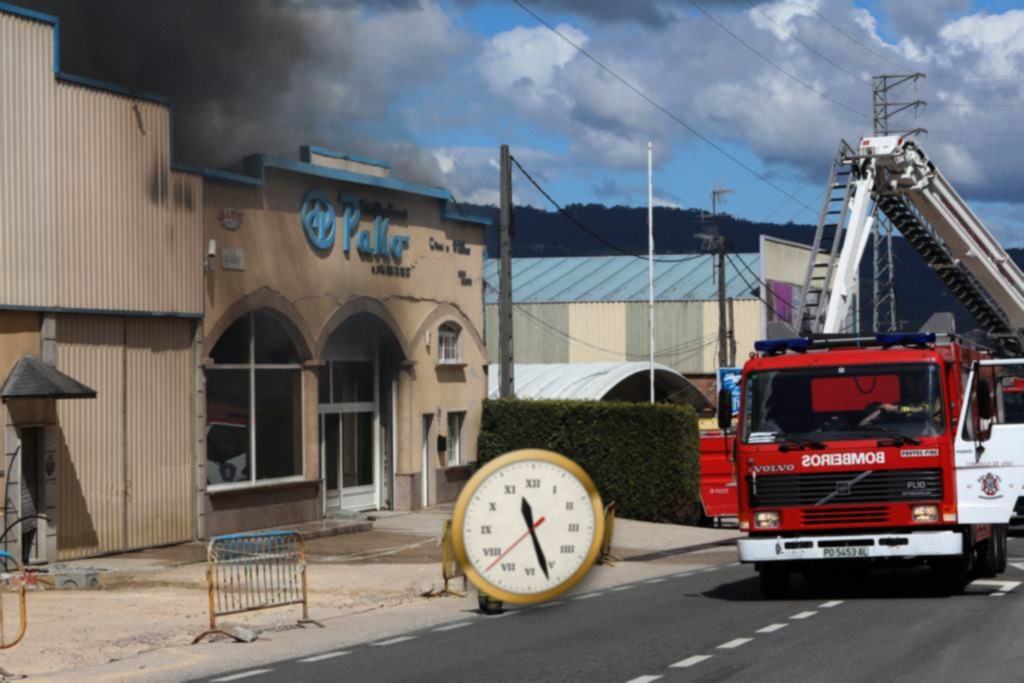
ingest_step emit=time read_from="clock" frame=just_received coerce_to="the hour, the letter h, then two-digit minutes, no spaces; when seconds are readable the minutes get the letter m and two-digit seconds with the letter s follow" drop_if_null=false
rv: 11h26m38s
